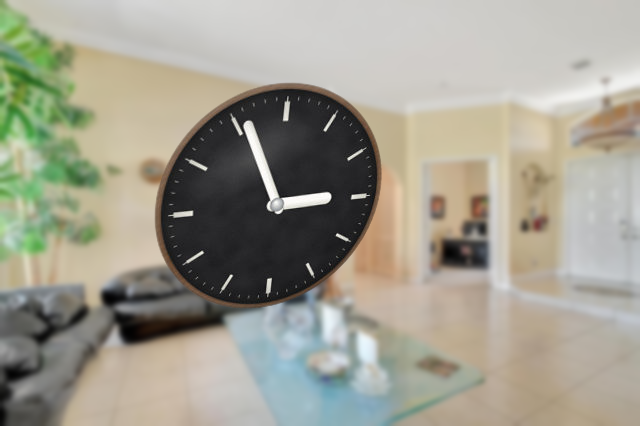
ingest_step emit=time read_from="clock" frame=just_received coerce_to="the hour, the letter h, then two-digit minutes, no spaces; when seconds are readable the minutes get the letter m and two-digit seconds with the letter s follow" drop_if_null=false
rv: 2h56
